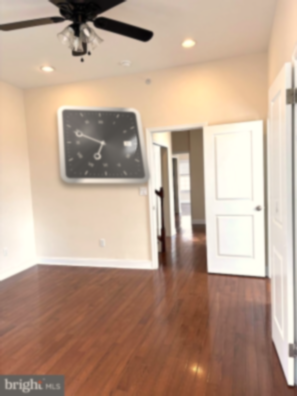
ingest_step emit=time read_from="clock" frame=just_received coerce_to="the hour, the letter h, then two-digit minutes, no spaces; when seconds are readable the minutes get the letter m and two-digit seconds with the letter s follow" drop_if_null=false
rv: 6h49
